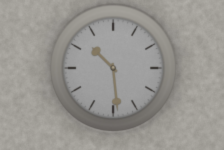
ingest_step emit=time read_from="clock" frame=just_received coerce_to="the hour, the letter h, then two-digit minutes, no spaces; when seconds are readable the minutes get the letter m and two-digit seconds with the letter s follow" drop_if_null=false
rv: 10h29
